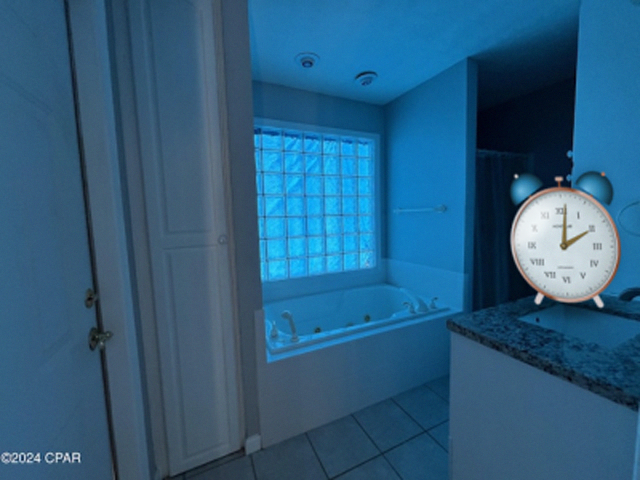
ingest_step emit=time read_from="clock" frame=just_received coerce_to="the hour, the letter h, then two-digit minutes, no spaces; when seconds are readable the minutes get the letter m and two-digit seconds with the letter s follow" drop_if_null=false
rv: 2h01
